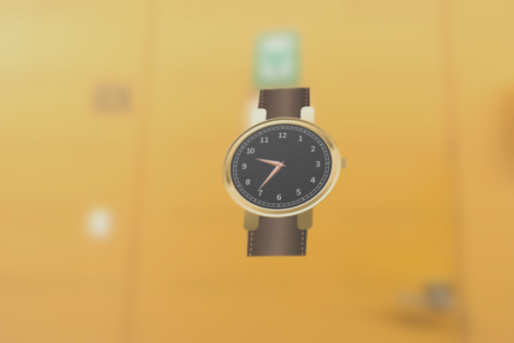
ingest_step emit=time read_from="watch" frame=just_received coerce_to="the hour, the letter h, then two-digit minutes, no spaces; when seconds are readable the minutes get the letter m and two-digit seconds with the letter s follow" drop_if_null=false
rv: 9h36
